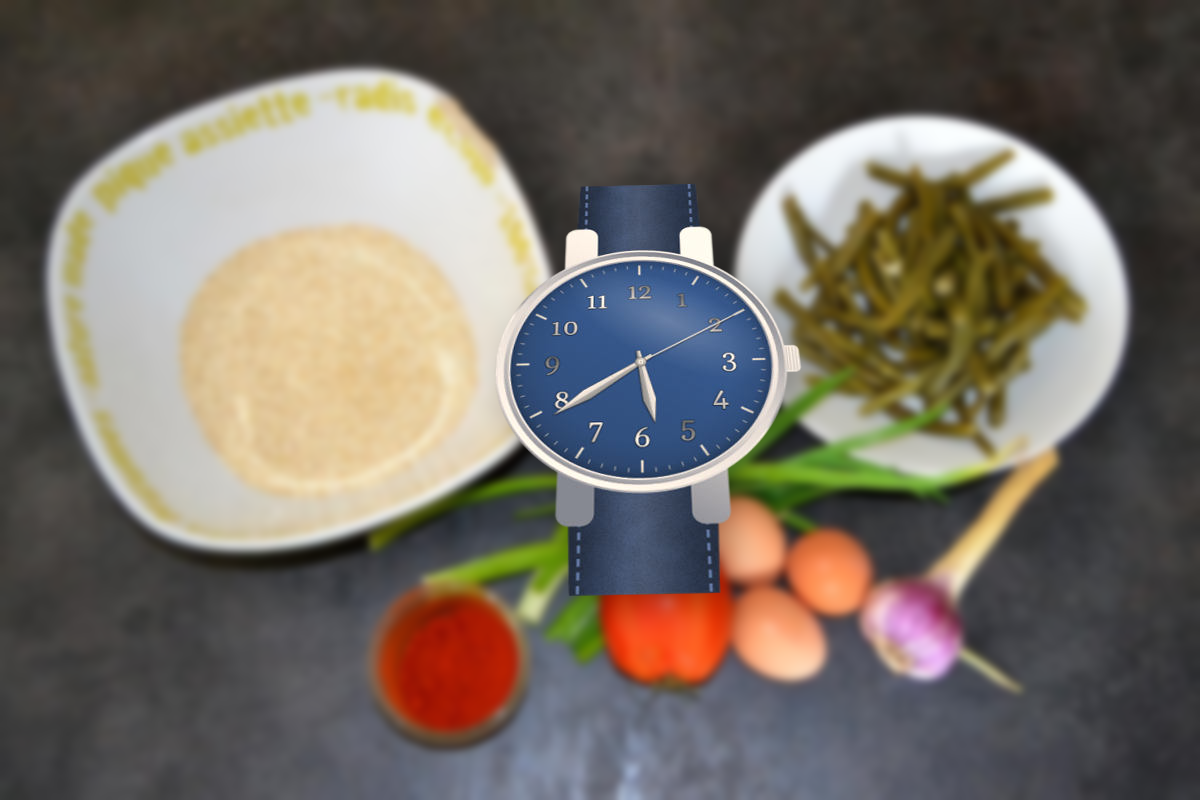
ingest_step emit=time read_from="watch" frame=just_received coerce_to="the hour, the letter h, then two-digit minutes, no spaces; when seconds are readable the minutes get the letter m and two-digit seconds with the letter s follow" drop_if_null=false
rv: 5h39m10s
